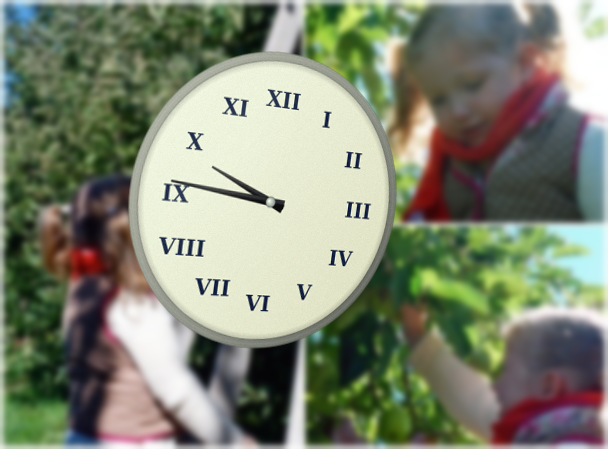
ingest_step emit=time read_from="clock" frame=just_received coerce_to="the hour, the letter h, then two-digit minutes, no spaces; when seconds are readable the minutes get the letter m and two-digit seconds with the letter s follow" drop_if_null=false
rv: 9h46
